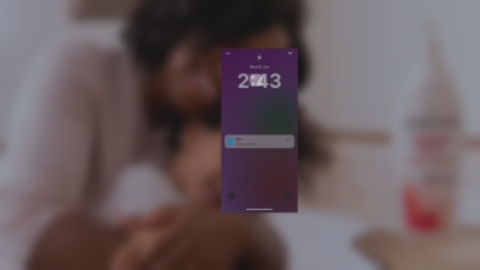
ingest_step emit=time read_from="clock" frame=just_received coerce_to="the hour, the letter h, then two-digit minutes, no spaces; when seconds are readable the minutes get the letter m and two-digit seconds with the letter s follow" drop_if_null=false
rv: 2h43
